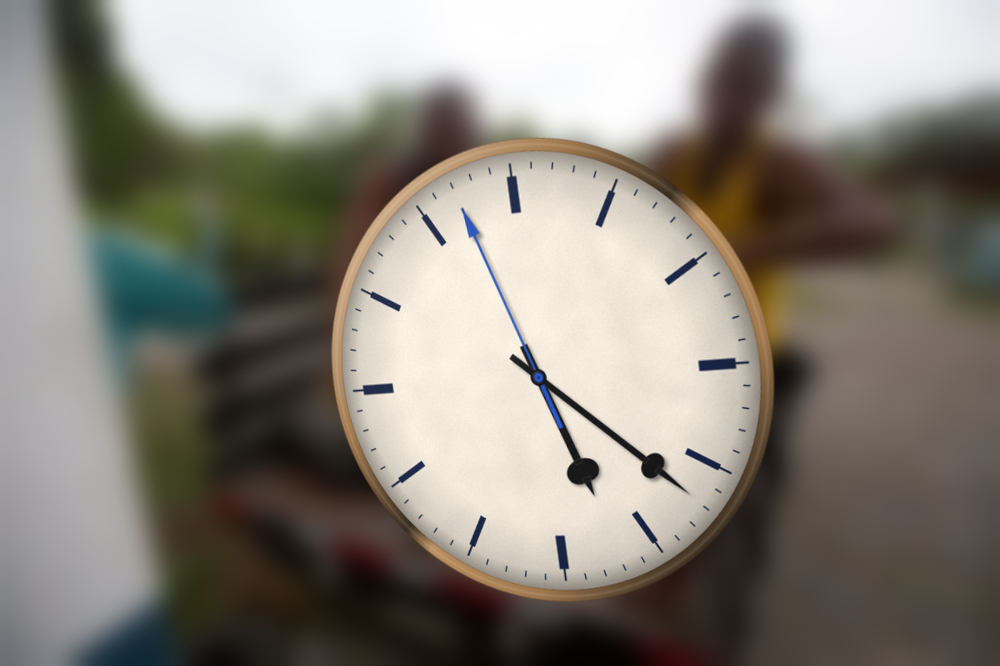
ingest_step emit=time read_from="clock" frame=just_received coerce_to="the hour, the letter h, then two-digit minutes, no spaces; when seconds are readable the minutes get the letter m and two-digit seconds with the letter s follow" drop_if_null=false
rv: 5h21m57s
